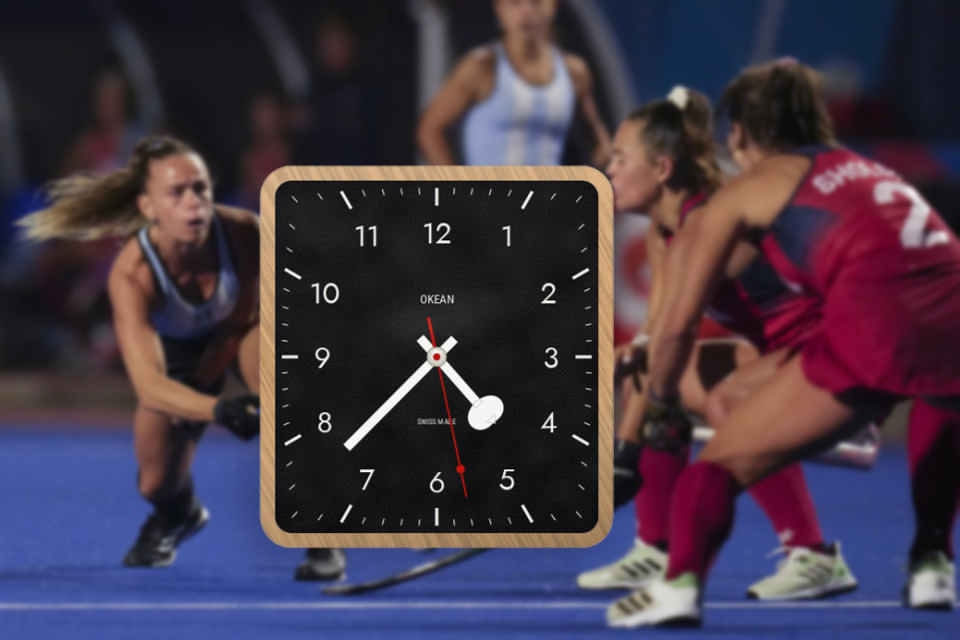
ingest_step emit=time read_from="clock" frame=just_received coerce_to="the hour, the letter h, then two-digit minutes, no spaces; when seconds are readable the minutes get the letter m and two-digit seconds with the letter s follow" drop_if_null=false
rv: 4h37m28s
